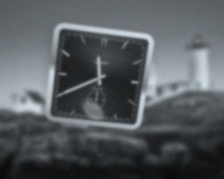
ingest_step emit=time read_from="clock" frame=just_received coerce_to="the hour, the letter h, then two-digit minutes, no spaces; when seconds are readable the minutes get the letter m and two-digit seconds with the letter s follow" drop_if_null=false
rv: 11h40
